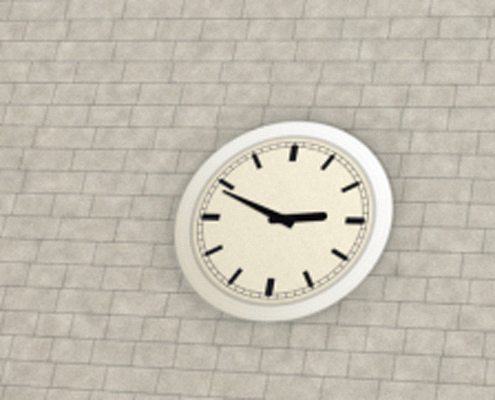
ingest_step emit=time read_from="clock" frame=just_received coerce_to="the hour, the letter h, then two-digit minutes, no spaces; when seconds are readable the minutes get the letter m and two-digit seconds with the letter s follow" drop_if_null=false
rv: 2h49
